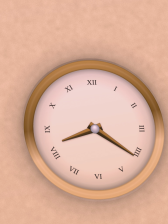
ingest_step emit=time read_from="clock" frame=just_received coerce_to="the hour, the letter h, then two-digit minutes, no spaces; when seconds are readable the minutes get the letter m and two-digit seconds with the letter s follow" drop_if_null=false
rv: 8h21
